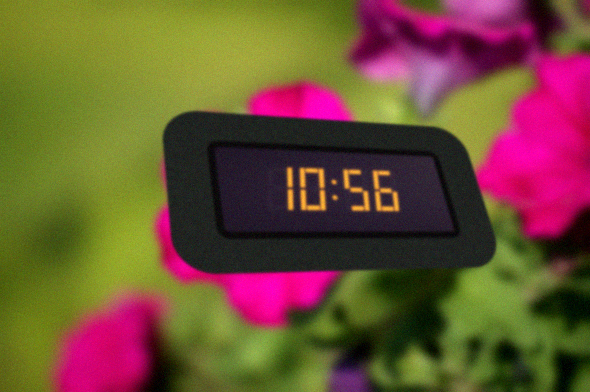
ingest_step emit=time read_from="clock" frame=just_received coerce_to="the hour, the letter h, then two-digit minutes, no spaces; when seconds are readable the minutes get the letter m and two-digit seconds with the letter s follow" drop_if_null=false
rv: 10h56
